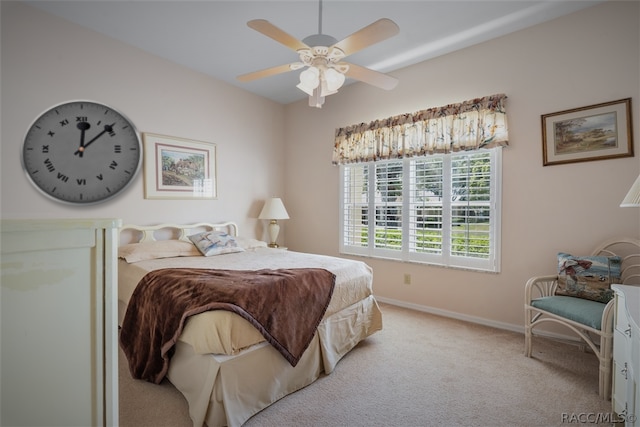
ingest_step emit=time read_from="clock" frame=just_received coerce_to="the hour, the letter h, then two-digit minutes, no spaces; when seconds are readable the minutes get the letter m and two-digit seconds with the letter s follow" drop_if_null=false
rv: 12h08
